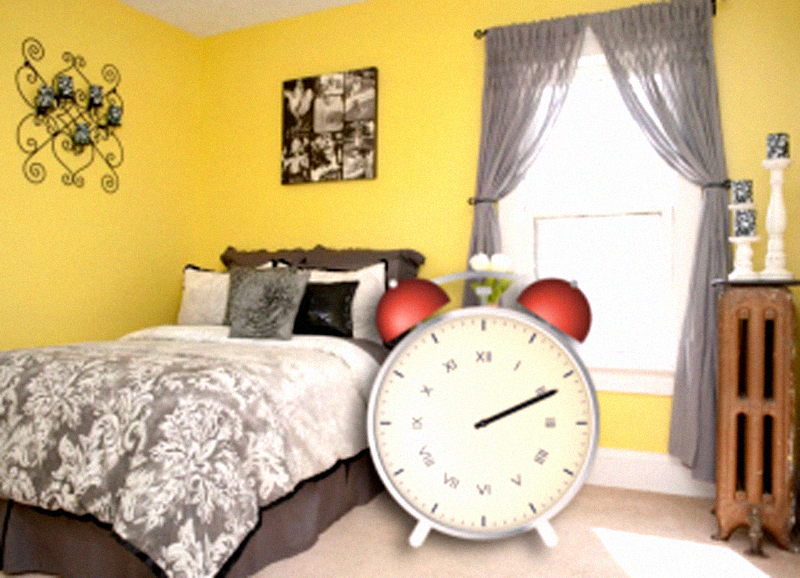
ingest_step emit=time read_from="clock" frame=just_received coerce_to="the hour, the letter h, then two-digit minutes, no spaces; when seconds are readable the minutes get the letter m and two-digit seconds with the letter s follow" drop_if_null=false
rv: 2h11
